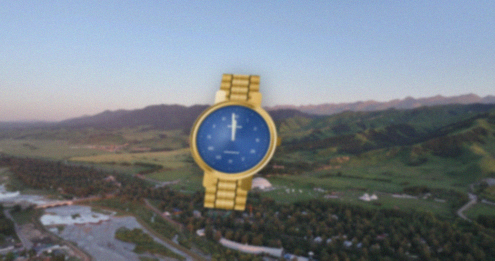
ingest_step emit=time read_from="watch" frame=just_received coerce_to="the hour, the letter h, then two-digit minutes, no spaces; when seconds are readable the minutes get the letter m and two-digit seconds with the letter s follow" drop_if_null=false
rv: 11h59
